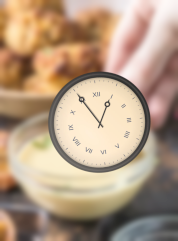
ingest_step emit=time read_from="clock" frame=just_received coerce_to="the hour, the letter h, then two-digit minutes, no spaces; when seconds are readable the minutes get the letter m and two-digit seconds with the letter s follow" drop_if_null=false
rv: 12h55
